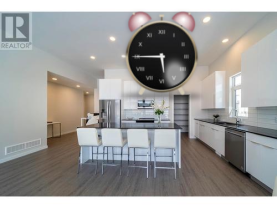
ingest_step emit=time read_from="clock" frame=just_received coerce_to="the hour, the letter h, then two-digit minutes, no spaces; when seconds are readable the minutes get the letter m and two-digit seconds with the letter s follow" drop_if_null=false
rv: 5h45
